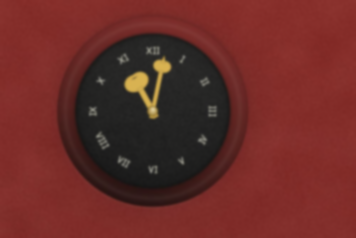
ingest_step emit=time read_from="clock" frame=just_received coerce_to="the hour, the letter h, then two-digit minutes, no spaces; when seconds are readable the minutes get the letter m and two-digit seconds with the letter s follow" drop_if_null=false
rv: 11h02
